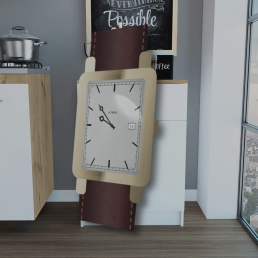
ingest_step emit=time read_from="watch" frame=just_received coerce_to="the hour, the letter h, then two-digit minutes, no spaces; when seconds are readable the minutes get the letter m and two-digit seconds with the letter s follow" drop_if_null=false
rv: 9h53
